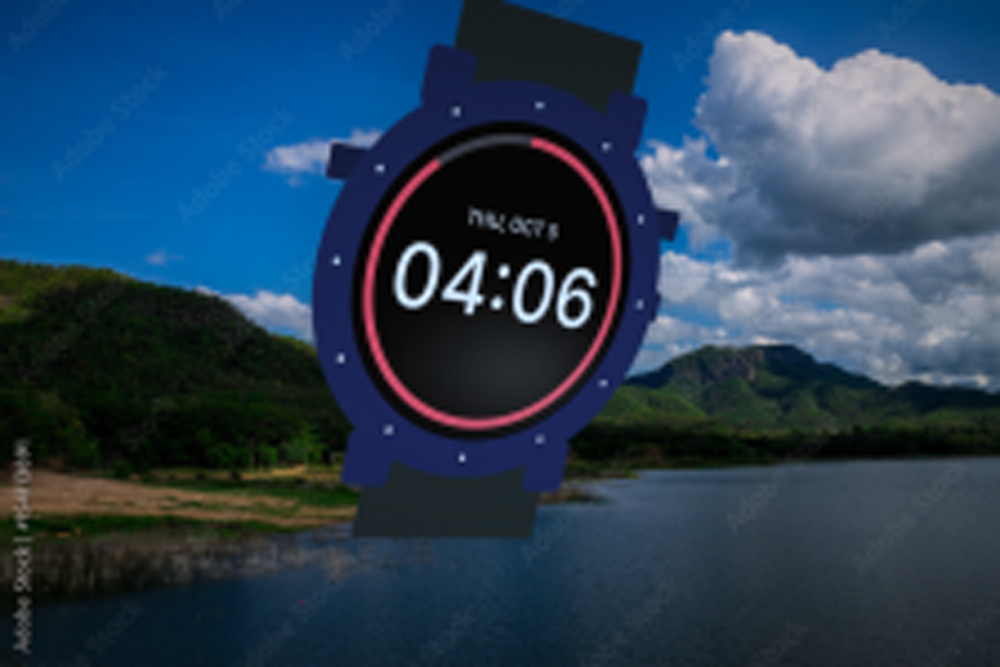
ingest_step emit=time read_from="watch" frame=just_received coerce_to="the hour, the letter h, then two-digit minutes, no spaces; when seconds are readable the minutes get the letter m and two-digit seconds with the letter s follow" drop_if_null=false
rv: 4h06
